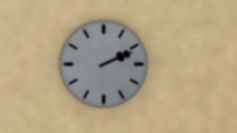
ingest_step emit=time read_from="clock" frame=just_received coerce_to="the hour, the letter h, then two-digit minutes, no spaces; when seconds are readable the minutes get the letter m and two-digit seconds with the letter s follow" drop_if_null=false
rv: 2h11
